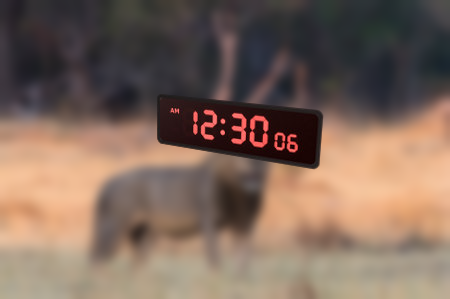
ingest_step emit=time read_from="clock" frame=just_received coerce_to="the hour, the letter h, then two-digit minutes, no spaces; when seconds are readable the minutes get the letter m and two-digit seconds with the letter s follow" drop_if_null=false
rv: 12h30m06s
